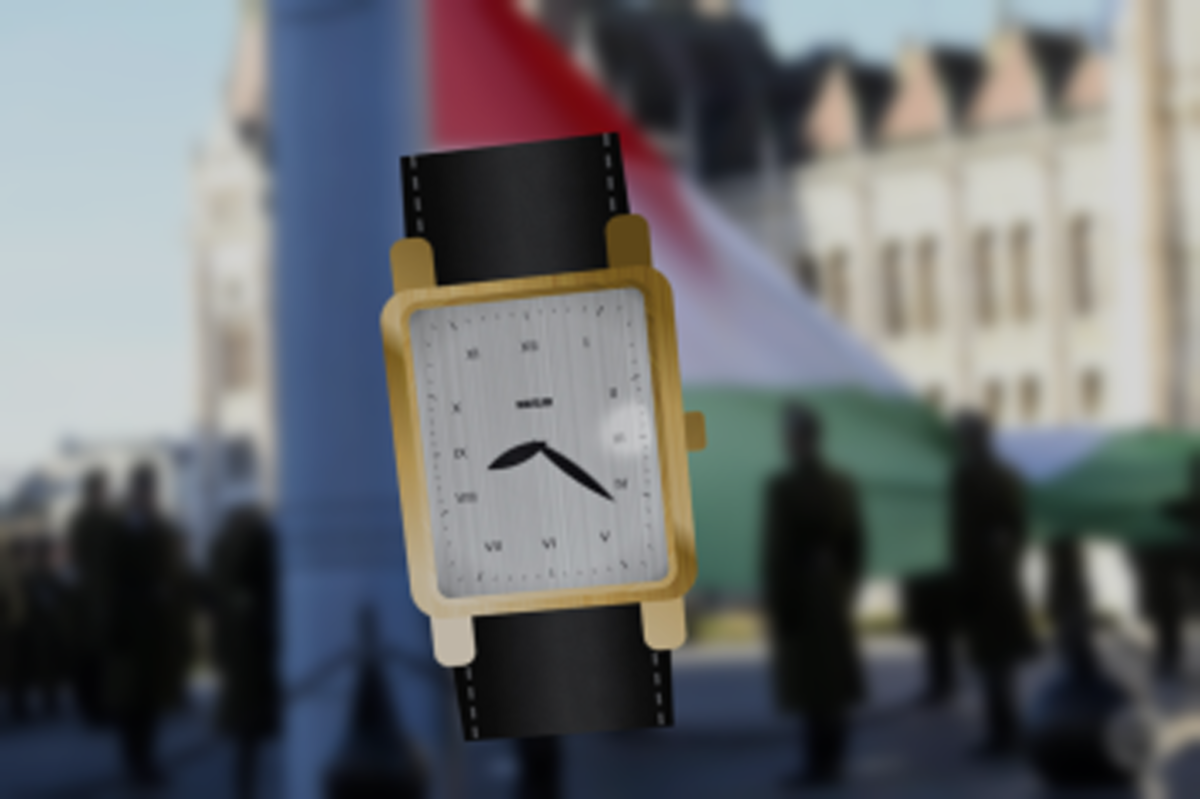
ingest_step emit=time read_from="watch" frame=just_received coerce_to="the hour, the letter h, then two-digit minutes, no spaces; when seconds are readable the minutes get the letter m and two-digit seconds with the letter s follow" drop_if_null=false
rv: 8h22
